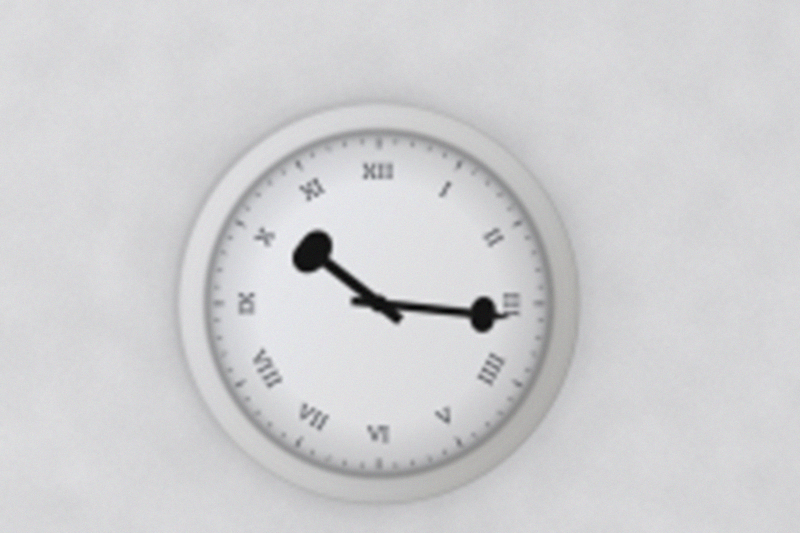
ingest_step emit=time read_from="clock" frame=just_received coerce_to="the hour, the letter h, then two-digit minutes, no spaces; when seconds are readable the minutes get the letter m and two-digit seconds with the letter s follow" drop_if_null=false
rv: 10h16
